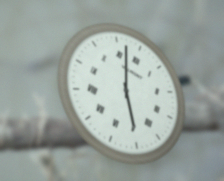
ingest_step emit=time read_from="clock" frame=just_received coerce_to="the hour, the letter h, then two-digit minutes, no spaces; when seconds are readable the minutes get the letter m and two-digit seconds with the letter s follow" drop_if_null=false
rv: 4h57
